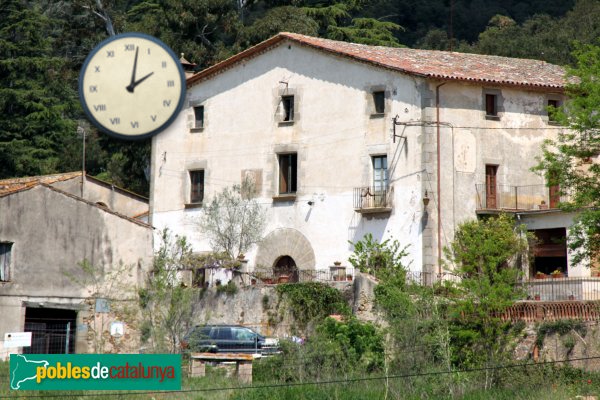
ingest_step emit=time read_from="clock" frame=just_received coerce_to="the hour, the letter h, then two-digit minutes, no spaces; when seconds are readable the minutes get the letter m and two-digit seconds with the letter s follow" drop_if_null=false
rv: 2h02
